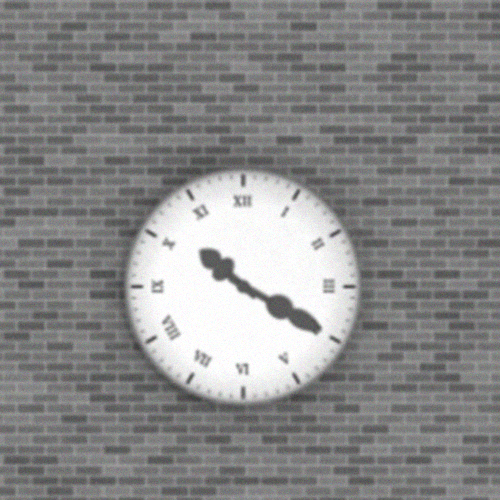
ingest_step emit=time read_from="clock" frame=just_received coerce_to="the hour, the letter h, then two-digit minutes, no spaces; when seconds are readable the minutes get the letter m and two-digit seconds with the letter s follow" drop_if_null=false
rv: 10h20
